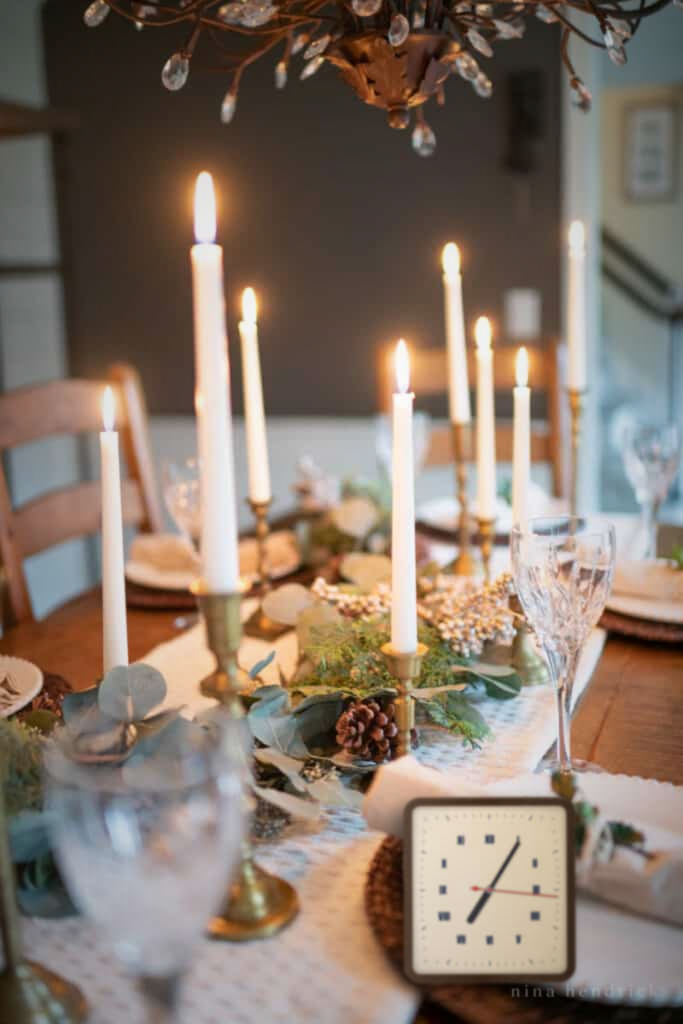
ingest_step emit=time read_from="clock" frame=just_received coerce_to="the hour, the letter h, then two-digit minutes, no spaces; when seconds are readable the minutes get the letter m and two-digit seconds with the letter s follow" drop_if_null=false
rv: 7h05m16s
